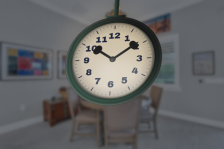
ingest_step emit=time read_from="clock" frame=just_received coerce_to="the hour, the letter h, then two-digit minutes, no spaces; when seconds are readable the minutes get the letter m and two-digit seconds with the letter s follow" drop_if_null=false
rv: 10h09
